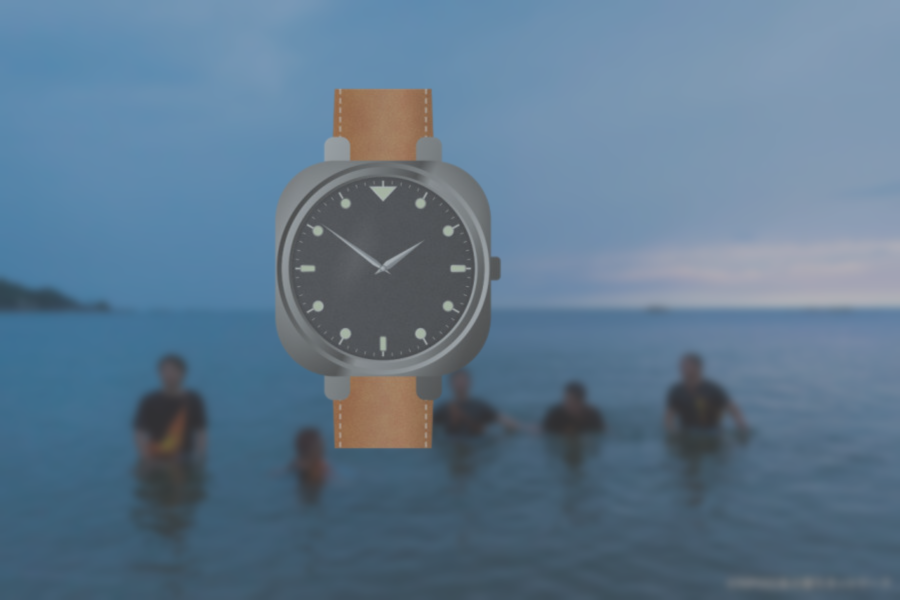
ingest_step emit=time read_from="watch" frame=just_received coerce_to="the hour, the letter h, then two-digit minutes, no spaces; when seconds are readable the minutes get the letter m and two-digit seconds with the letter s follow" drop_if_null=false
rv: 1h51
